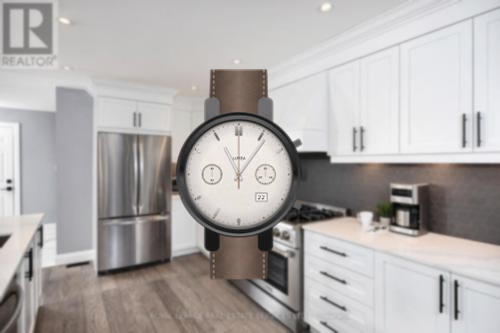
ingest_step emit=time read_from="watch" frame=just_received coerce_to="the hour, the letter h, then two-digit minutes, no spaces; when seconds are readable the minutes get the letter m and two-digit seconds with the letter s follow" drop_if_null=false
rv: 11h06
